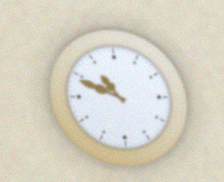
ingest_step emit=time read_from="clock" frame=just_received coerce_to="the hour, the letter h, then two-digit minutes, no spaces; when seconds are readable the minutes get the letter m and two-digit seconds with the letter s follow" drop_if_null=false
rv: 10h49
